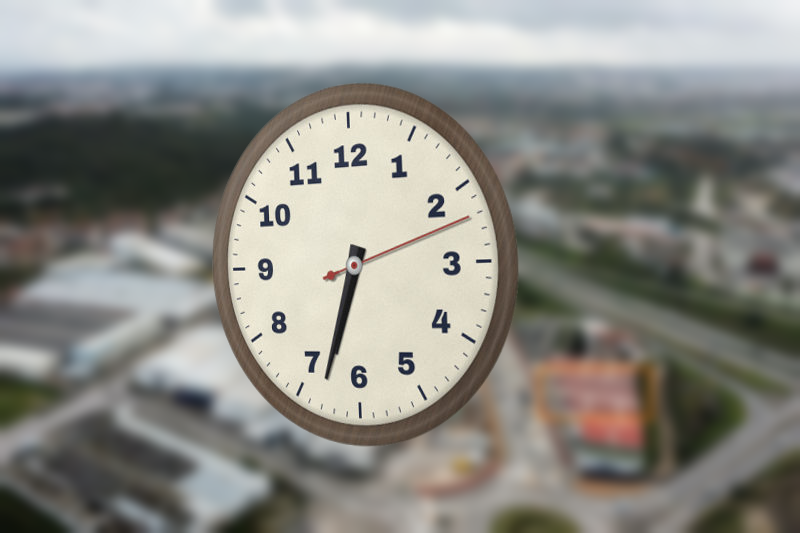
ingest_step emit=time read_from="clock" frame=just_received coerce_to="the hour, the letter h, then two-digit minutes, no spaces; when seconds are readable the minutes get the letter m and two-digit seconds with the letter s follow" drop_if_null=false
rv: 6h33m12s
